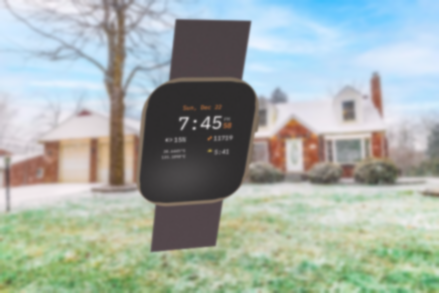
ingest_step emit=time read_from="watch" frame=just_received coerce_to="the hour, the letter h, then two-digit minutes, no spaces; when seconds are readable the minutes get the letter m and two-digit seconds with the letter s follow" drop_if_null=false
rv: 7h45
